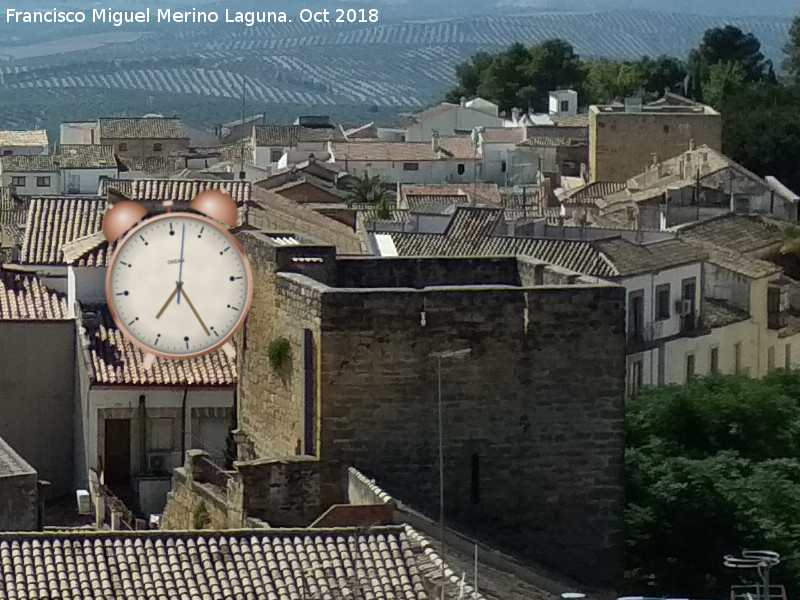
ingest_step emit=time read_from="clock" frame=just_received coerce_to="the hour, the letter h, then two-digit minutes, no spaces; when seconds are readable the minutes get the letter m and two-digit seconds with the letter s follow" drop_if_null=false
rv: 7h26m02s
